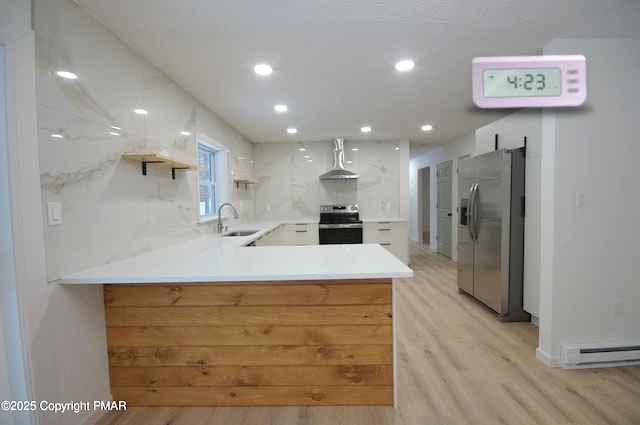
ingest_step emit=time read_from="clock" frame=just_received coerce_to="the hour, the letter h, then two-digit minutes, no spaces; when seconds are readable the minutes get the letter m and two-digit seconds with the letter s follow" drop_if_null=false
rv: 4h23
